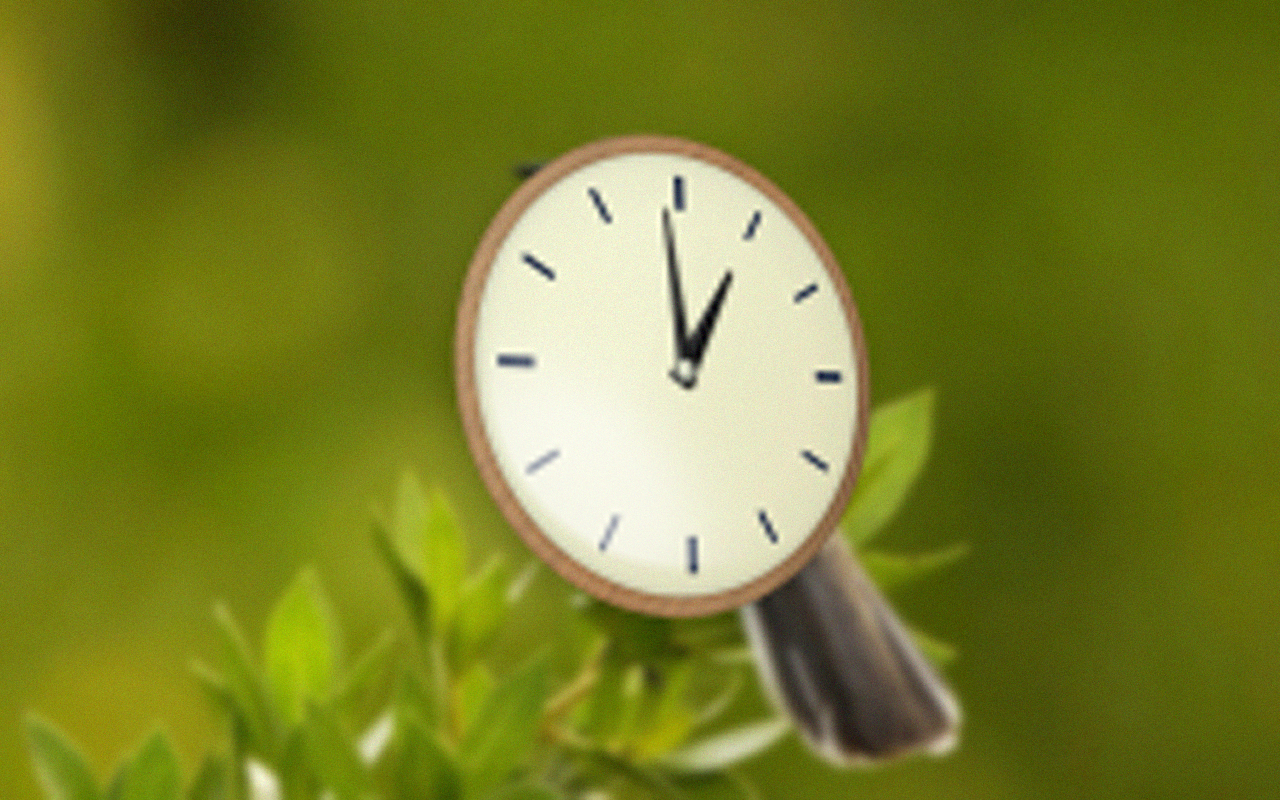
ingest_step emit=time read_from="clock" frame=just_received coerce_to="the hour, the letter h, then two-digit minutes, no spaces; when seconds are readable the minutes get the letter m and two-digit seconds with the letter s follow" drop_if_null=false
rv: 12h59
